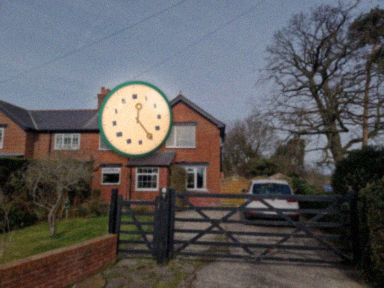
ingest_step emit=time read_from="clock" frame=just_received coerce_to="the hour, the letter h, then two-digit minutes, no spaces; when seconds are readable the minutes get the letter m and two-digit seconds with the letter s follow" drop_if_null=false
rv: 12h25
